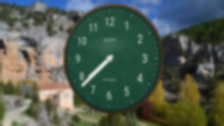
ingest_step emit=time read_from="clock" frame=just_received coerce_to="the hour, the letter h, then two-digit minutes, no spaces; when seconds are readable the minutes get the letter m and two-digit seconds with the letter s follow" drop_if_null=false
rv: 7h38
